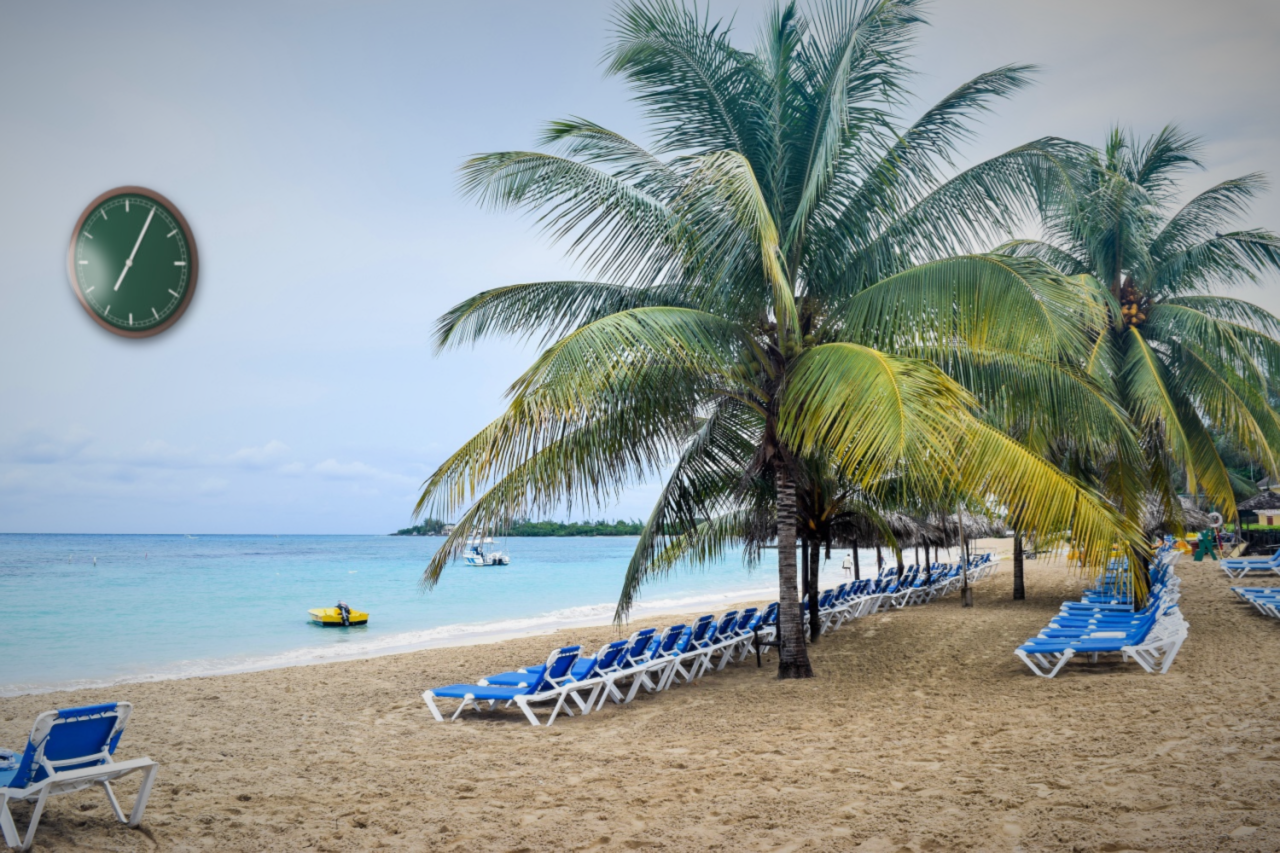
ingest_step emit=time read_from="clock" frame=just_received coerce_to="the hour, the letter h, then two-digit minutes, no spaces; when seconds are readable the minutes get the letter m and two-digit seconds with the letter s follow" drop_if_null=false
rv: 7h05
